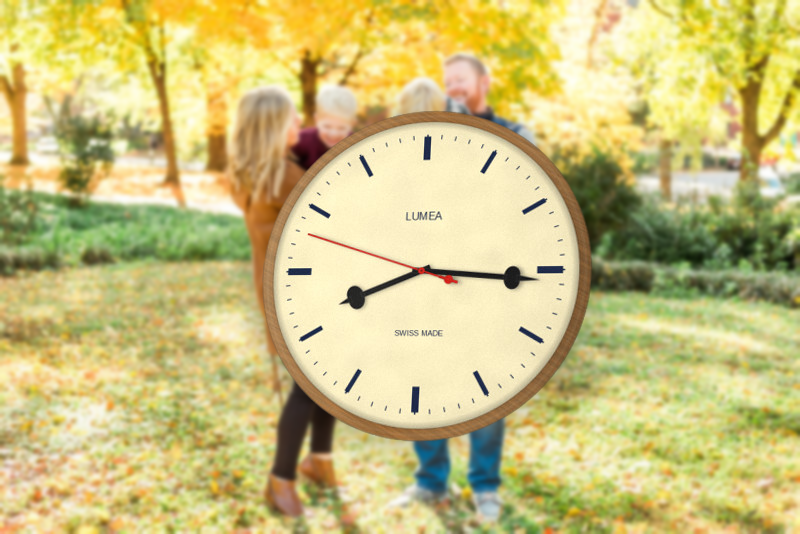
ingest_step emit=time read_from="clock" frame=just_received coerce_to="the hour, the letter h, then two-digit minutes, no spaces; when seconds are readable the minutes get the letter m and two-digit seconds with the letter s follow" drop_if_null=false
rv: 8h15m48s
